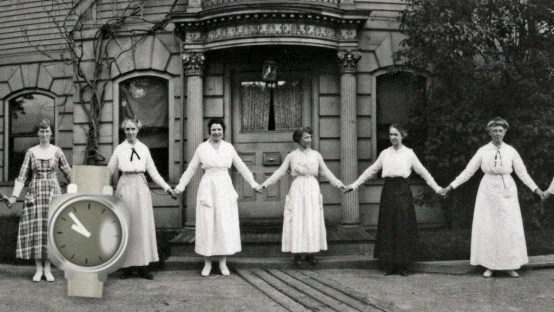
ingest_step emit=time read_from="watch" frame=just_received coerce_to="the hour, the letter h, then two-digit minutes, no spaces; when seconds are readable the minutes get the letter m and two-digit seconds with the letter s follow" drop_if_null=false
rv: 9h53
